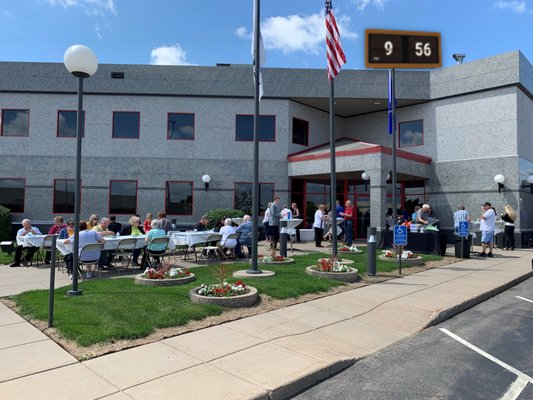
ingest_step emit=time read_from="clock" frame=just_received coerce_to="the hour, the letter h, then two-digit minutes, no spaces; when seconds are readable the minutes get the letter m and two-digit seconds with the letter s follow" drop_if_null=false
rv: 9h56
